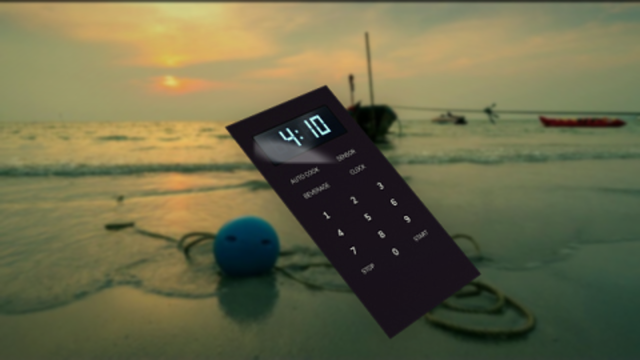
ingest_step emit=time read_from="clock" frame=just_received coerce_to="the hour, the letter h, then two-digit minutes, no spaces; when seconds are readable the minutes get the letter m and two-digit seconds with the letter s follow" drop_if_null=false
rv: 4h10
